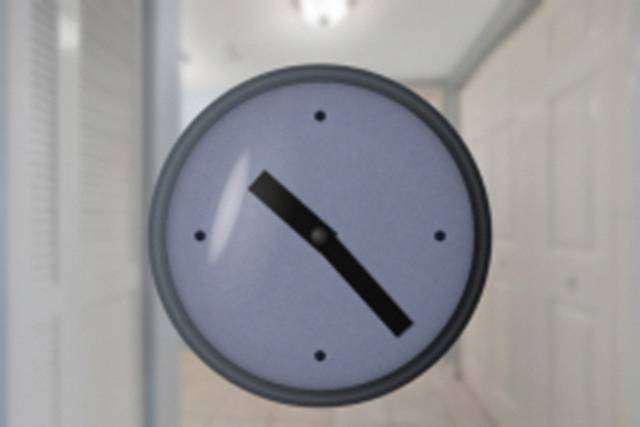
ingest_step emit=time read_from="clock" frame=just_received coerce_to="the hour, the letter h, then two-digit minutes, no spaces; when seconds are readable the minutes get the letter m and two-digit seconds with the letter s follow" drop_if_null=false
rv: 10h23
